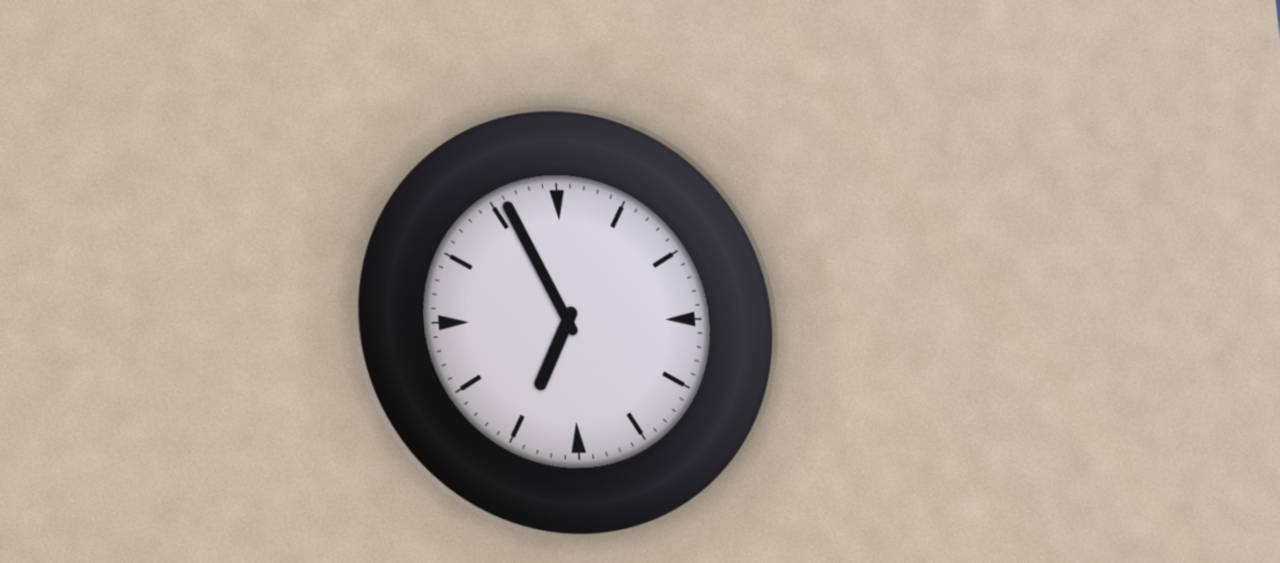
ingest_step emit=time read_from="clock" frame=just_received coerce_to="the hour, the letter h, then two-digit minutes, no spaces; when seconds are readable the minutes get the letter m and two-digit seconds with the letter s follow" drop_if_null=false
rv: 6h56
